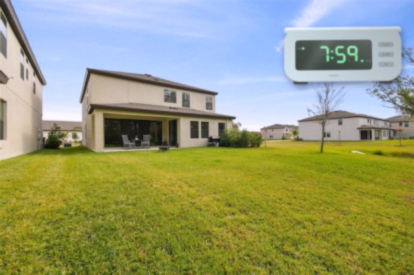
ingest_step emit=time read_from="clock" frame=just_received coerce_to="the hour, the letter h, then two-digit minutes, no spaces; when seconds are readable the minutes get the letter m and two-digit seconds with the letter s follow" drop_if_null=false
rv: 7h59
